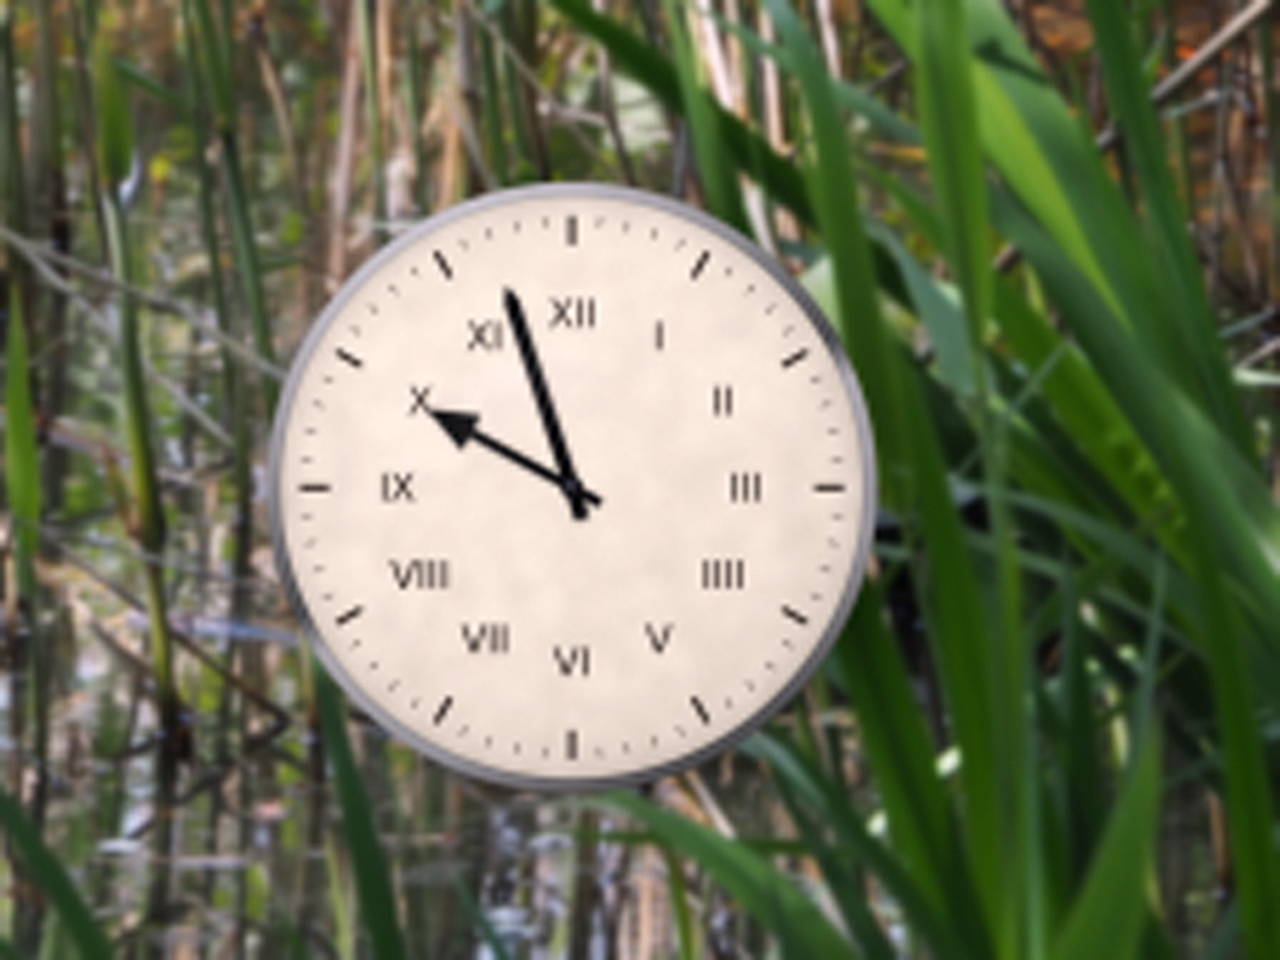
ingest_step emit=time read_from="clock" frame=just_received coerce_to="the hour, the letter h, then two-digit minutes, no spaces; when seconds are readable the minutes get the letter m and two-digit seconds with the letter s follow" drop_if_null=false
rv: 9h57
